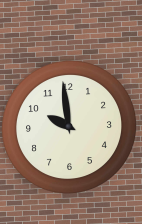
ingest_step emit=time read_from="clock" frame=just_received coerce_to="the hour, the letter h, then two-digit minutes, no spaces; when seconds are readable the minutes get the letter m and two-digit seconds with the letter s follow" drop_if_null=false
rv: 9h59
